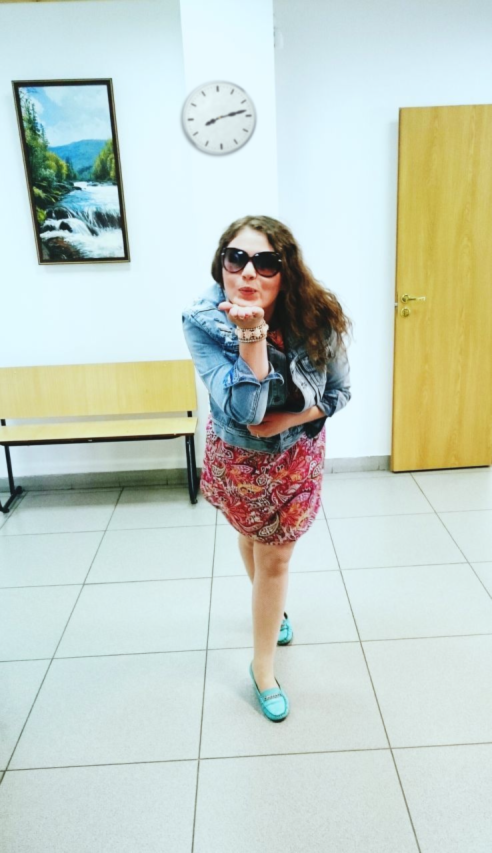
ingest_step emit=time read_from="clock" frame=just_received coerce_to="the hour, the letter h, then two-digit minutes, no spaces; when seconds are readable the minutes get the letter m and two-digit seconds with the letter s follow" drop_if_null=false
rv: 8h13
